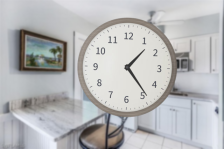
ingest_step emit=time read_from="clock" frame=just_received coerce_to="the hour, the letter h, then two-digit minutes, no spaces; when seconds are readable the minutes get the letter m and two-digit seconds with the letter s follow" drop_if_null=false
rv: 1h24
